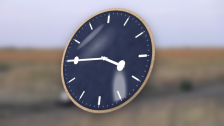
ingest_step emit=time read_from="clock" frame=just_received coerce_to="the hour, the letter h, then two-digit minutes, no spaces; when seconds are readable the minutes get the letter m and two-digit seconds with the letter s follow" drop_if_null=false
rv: 3h45
